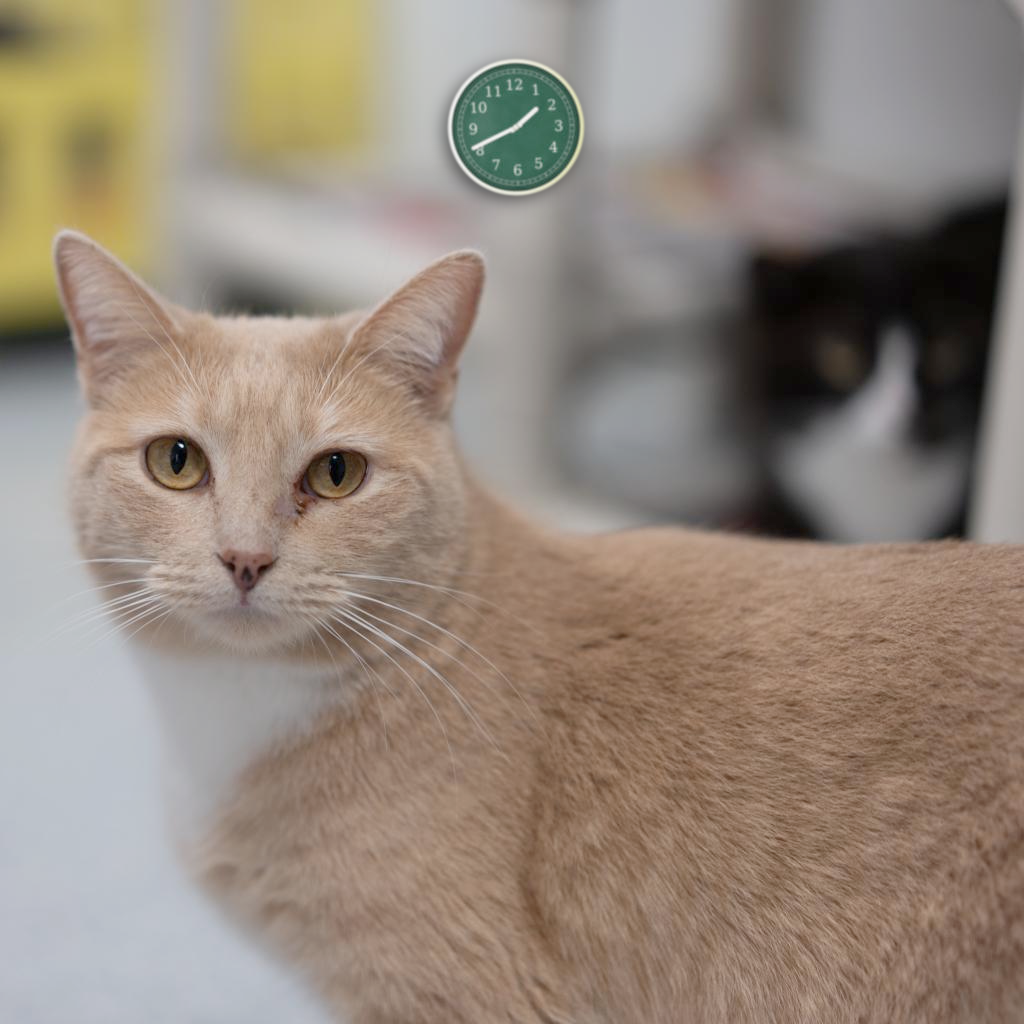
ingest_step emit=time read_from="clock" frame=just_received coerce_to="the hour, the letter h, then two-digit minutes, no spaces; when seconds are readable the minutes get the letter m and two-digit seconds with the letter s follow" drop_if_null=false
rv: 1h41
